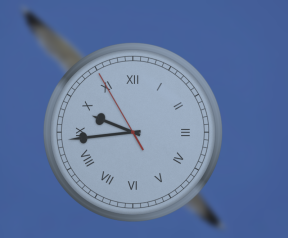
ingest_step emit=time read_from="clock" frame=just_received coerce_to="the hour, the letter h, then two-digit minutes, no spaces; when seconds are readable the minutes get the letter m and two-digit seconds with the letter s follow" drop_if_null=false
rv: 9h43m55s
